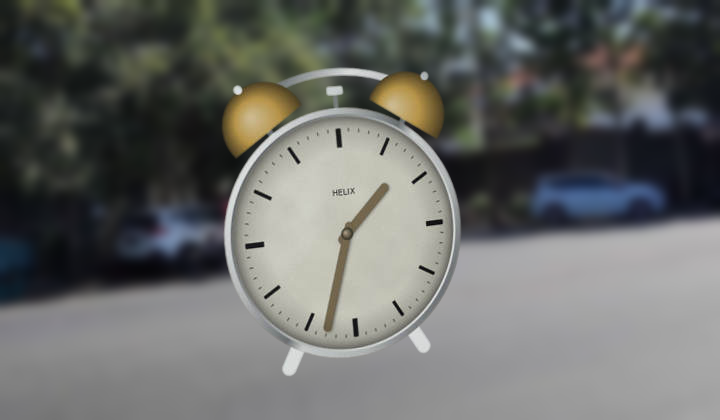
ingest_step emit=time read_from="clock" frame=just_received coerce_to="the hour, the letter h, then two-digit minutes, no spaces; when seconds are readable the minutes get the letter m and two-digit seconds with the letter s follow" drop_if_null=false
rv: 1h33
